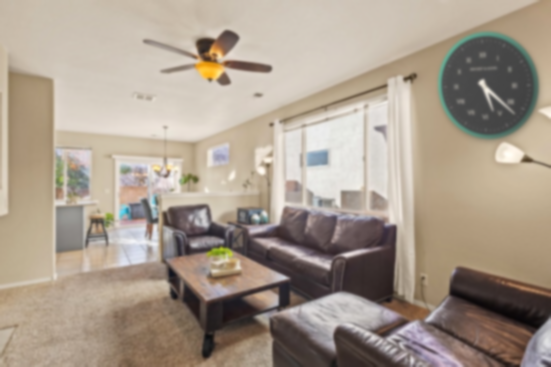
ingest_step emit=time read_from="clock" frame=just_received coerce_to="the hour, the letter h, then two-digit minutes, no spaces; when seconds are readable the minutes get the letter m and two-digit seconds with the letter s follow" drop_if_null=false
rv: 5h22
